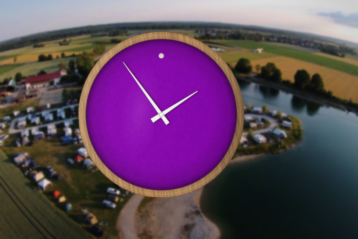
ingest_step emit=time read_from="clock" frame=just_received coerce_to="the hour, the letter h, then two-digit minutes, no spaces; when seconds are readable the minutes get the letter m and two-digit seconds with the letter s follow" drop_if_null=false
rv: 1h54
